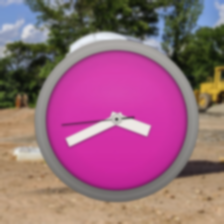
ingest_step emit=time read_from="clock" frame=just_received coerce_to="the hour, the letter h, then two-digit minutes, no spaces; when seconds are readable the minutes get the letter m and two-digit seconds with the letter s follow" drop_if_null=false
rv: 3h40m44s
